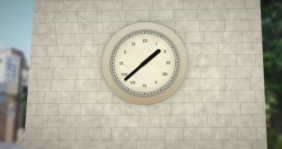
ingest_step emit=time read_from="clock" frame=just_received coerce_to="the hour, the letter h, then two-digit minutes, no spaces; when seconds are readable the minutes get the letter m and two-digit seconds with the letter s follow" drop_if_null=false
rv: 1h38
